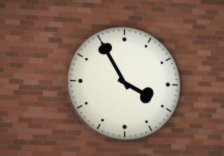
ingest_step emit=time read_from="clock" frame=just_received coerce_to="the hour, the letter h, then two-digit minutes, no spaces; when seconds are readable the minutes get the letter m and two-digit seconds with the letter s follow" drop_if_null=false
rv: 3h55
